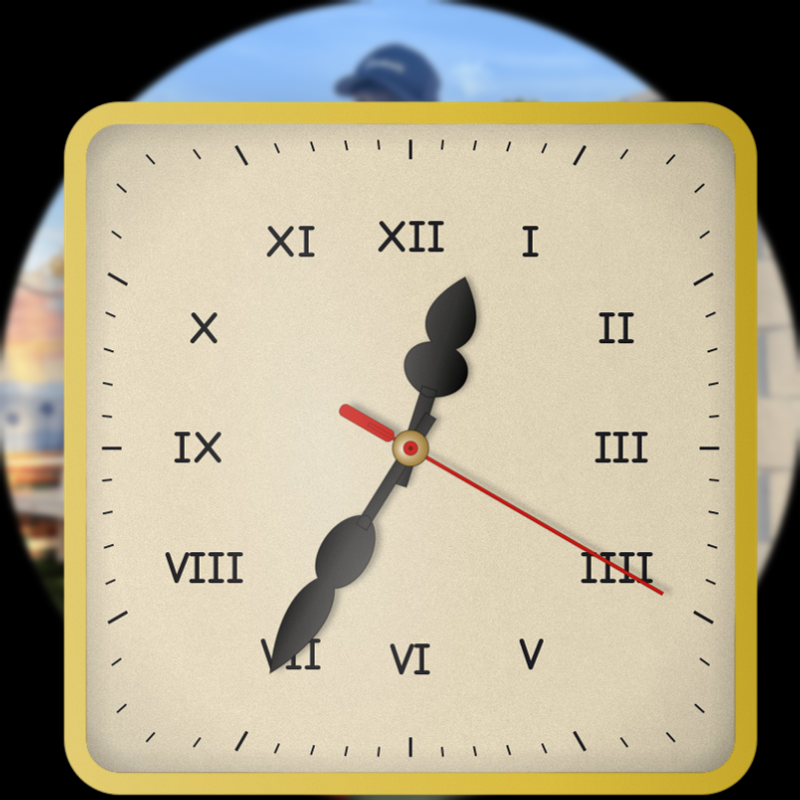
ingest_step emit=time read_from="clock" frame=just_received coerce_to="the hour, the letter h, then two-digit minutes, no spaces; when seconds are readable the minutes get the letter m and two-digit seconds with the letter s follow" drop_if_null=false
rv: 12h35m20s
